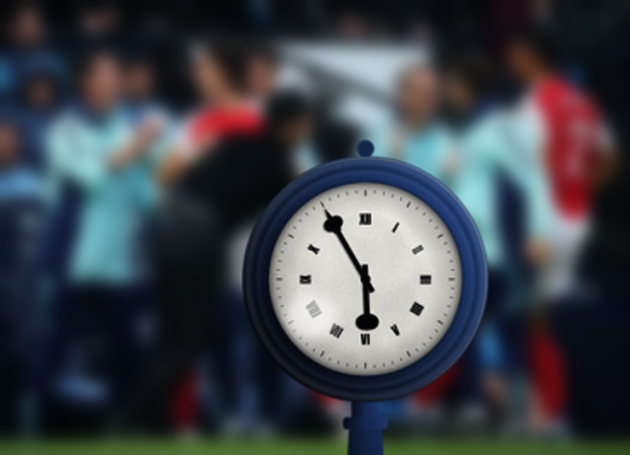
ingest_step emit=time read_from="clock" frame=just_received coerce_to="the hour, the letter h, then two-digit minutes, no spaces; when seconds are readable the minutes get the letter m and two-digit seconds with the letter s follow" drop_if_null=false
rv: 5h55
